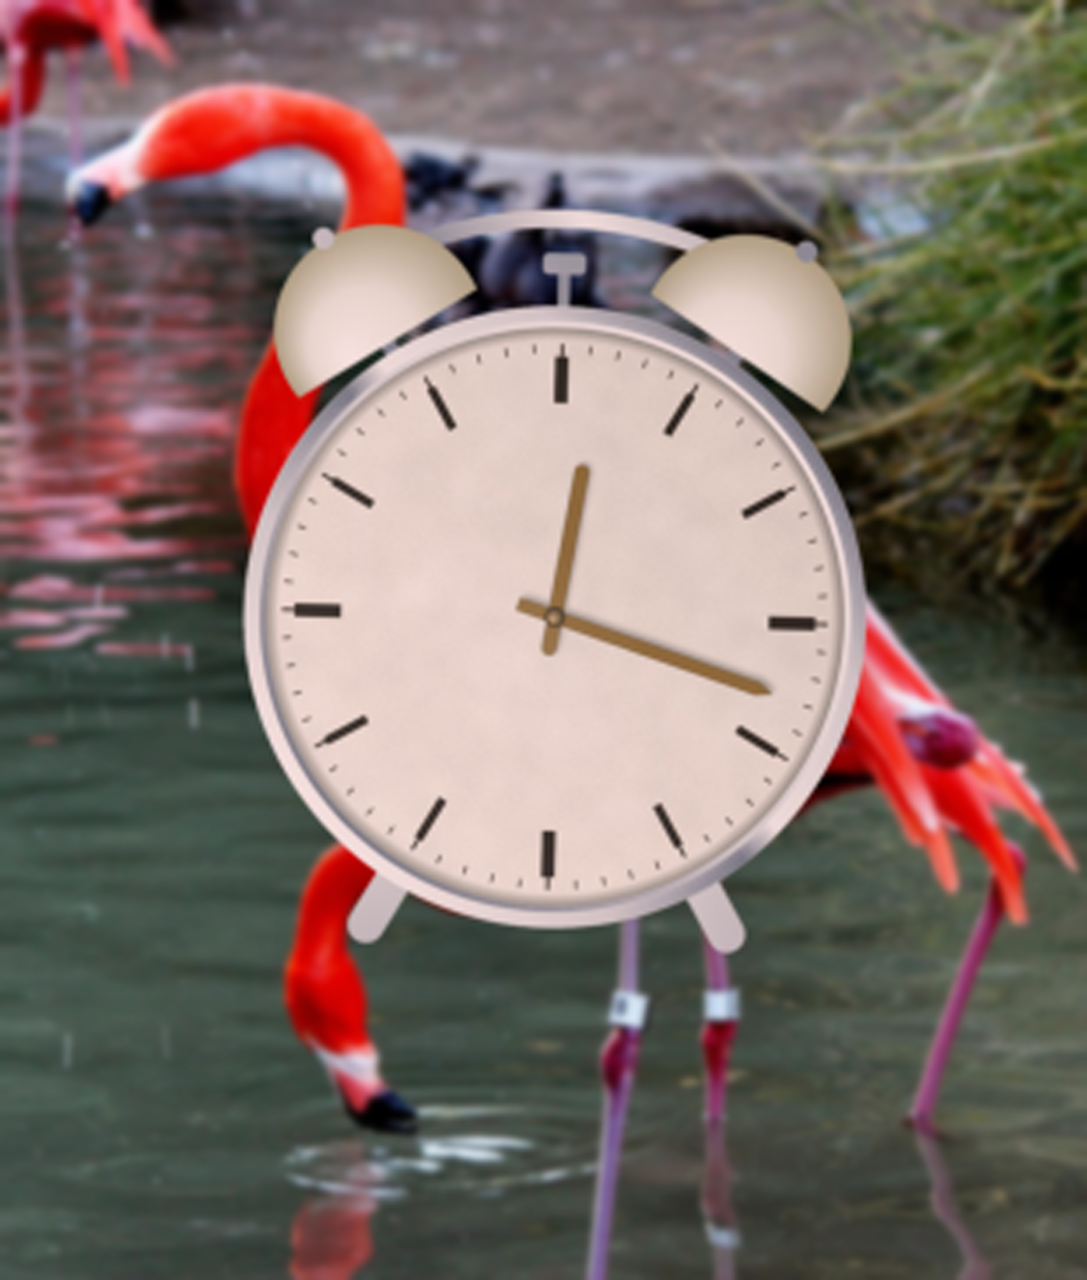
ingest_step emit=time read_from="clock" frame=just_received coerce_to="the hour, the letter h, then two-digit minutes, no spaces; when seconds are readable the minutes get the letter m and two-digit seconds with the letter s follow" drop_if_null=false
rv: 12h18
